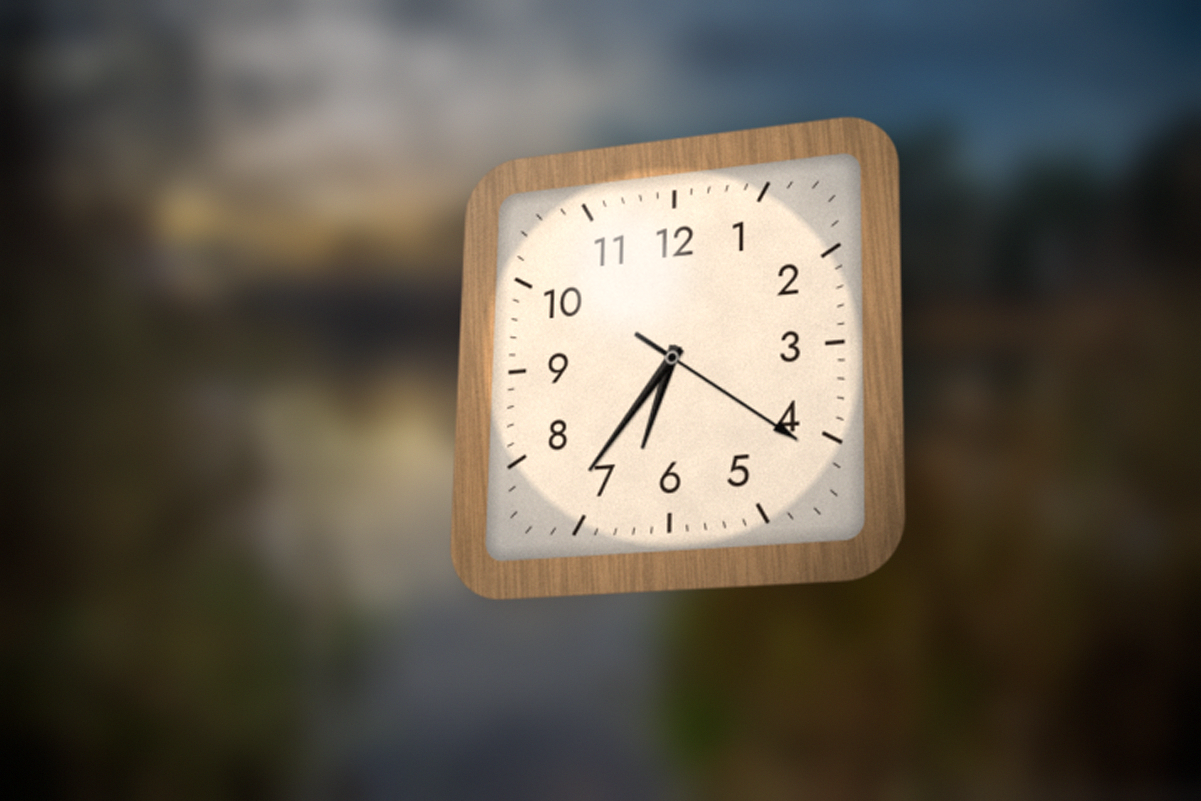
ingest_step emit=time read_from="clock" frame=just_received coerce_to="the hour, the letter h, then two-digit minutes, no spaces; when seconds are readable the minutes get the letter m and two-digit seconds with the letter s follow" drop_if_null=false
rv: 6h36m21s
